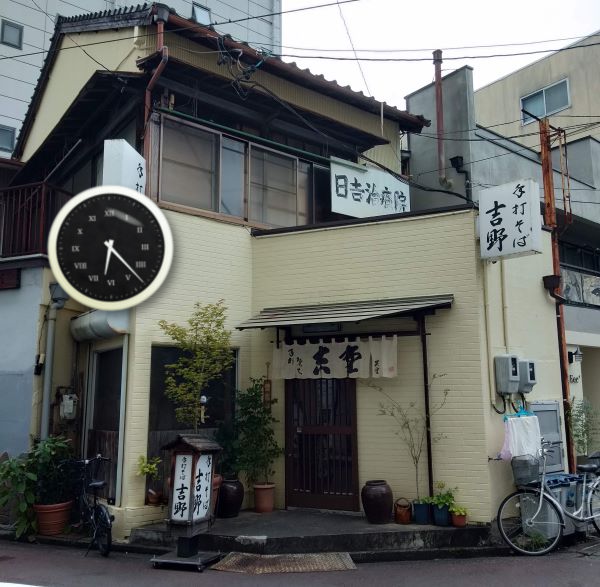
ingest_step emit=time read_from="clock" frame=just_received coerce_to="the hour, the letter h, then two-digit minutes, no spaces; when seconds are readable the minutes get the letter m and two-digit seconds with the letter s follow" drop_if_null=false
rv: 6h23
